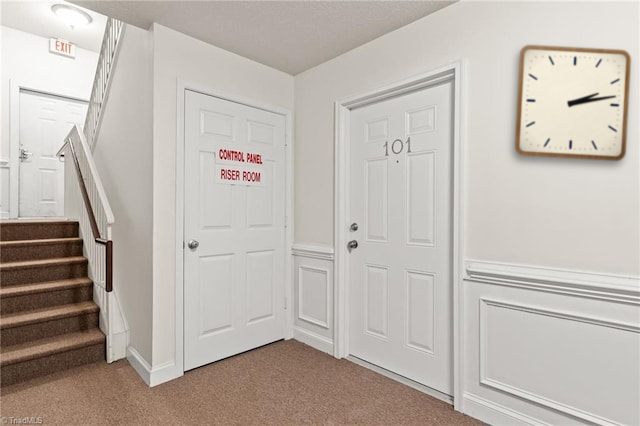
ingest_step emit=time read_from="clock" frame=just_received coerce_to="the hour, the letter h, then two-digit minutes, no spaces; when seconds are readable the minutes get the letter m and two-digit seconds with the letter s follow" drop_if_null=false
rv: 2h13
